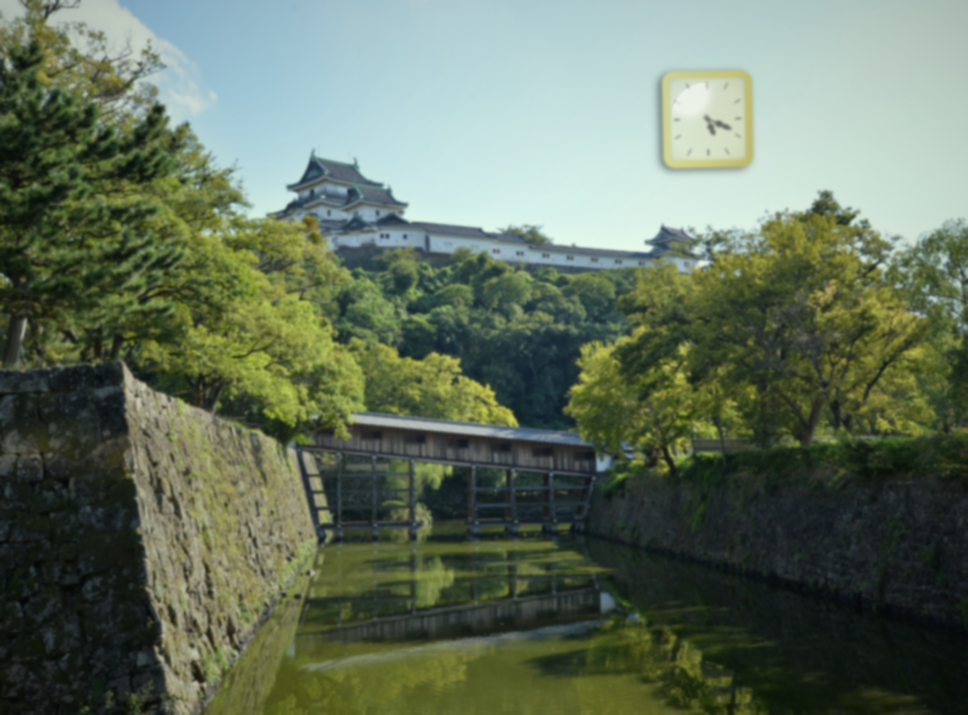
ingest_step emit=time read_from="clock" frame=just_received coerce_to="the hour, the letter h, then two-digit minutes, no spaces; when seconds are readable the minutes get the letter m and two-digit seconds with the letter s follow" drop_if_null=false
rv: 5h19
